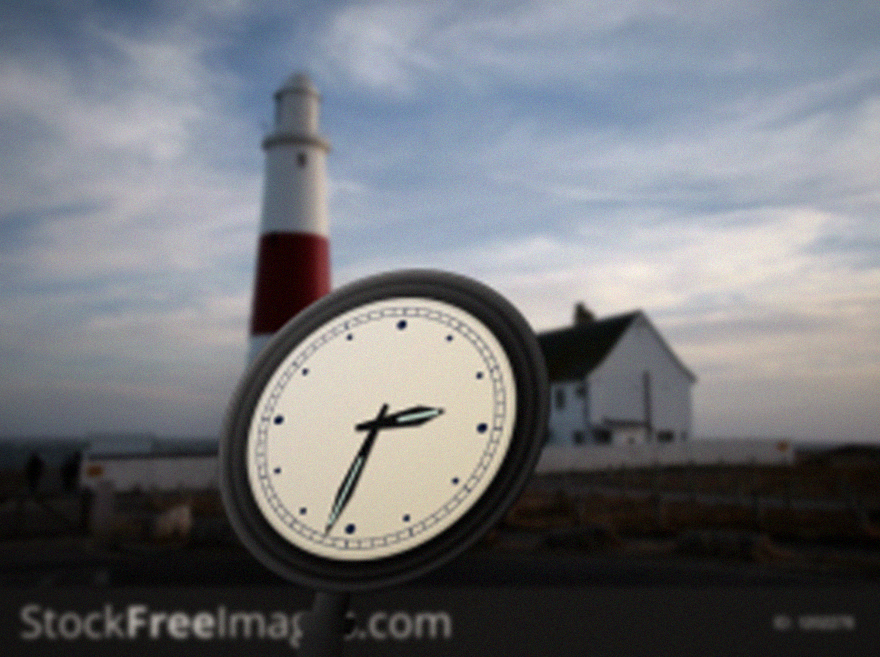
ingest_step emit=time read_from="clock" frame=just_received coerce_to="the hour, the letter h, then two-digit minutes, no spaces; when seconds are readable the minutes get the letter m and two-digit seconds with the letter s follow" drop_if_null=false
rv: 2h32
